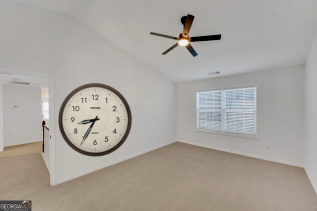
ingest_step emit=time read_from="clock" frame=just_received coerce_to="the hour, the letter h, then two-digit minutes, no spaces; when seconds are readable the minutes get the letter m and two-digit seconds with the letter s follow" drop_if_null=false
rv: 8h35
